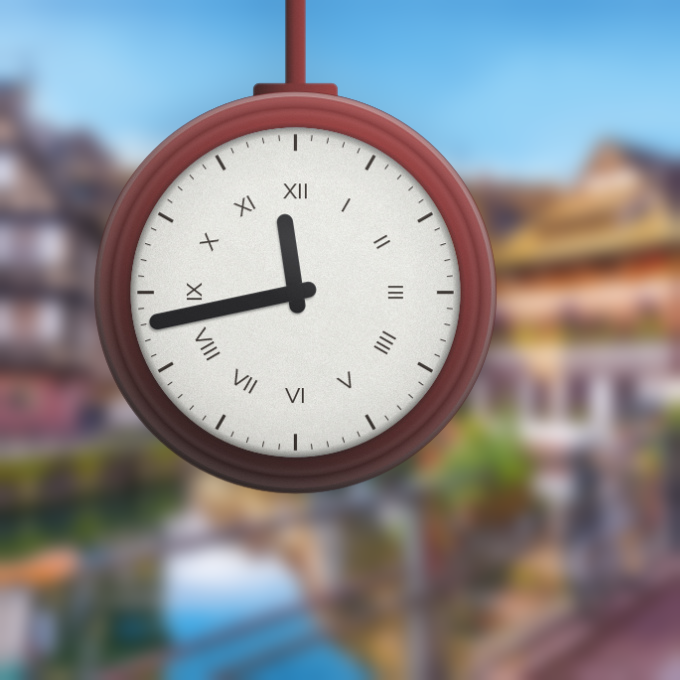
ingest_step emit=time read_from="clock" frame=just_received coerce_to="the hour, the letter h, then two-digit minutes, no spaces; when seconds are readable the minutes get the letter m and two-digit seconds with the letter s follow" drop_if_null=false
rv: 11h43
